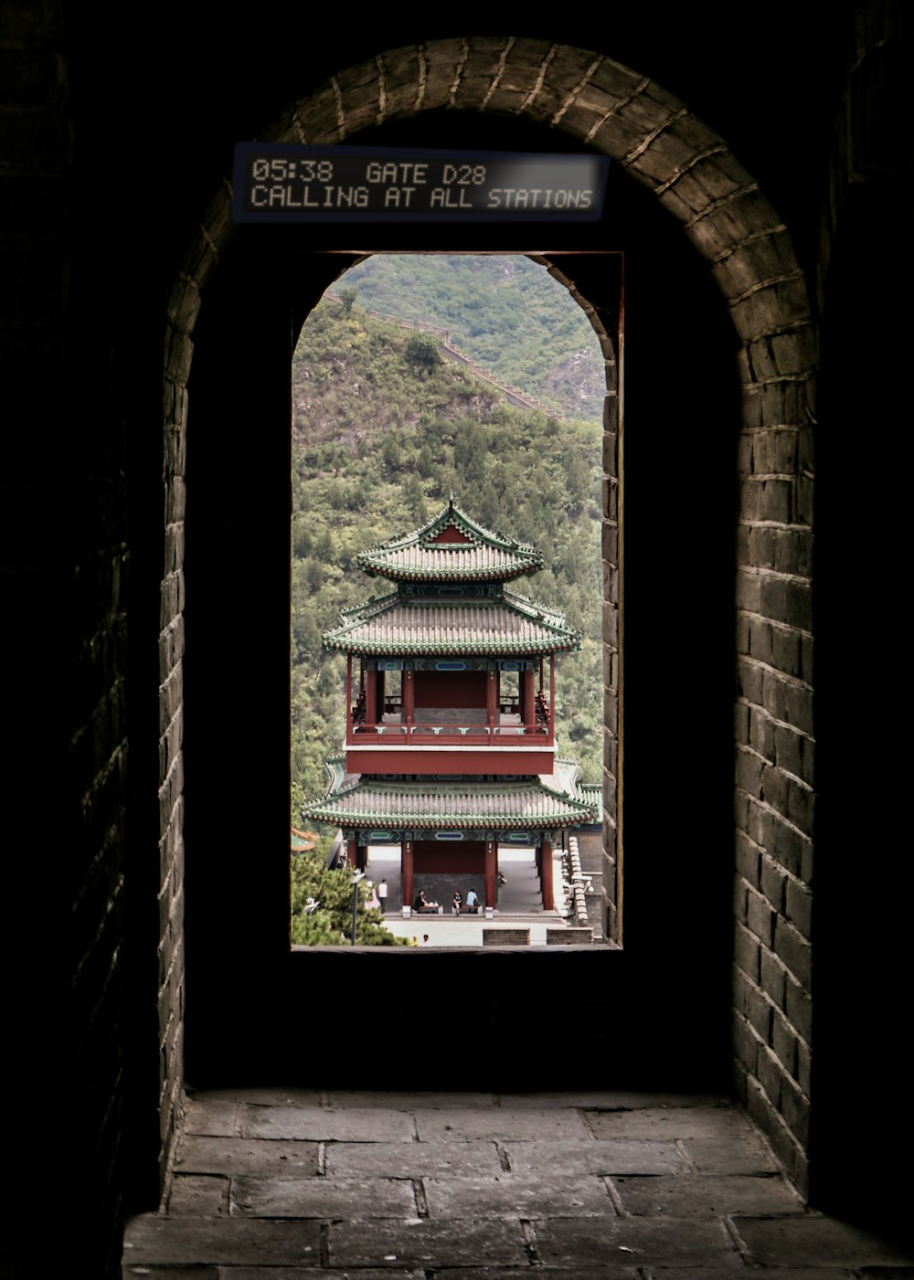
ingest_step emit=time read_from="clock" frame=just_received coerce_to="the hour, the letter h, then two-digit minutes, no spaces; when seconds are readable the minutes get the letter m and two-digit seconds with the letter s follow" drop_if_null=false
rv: 5h38
